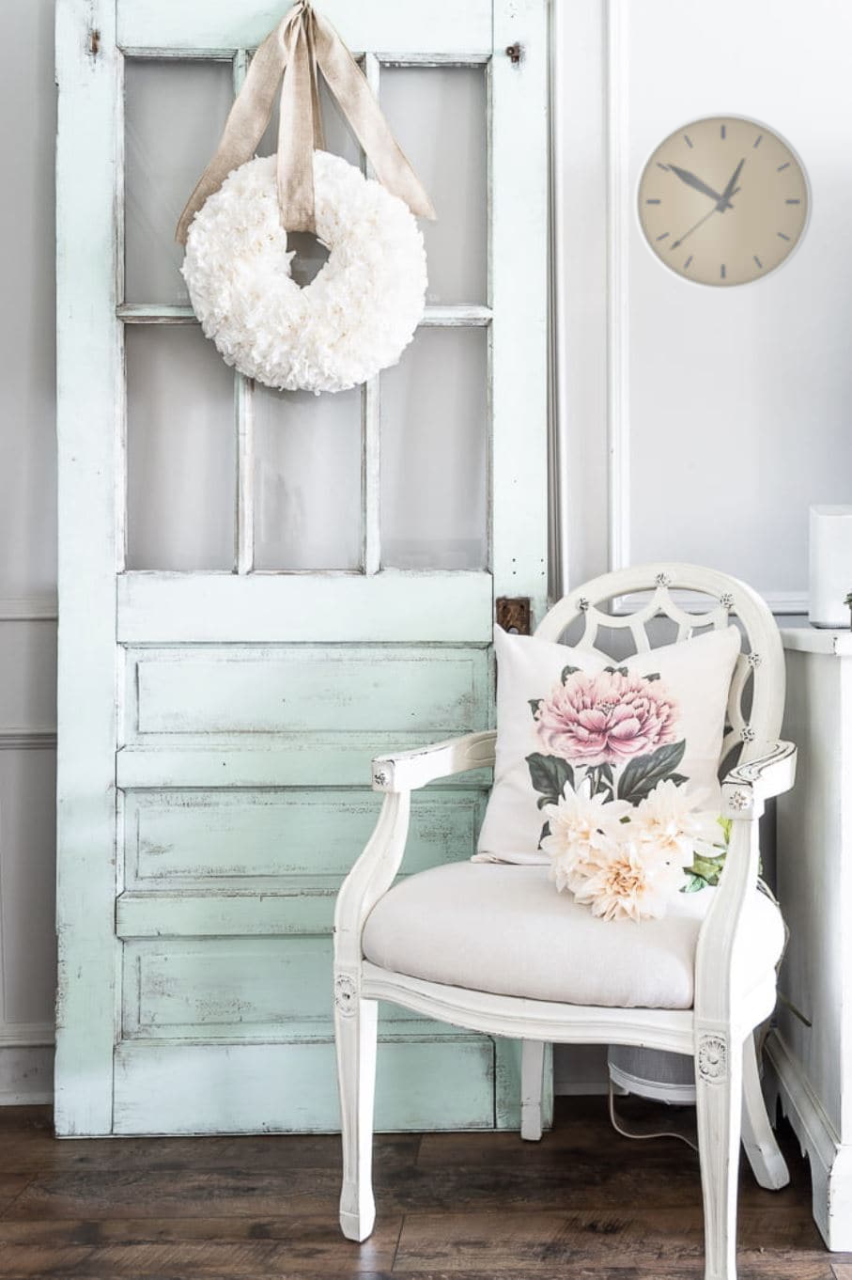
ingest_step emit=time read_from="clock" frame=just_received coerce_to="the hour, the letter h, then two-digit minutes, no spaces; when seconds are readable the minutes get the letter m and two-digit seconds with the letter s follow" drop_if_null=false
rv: 12h50m38s
